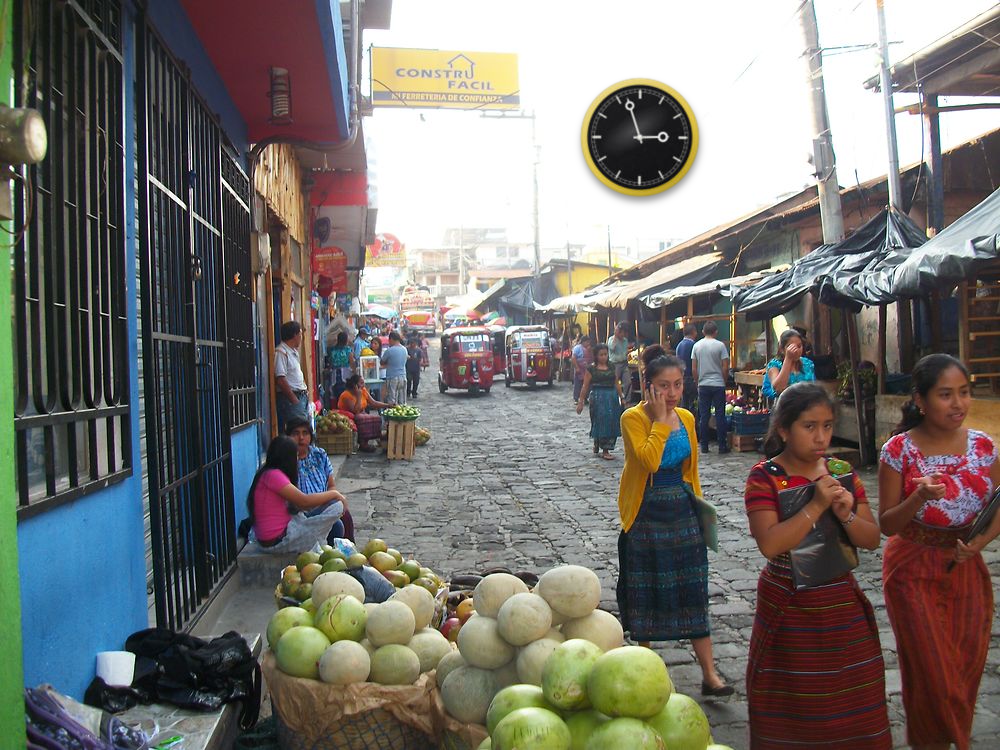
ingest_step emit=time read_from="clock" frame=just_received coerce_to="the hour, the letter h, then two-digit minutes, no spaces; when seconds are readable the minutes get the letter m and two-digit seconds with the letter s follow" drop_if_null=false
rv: 2h57
